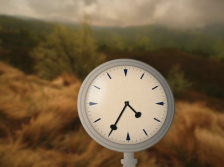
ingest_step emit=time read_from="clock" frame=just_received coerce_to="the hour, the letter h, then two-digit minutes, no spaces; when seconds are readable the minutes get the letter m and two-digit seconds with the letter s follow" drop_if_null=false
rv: 4h35
